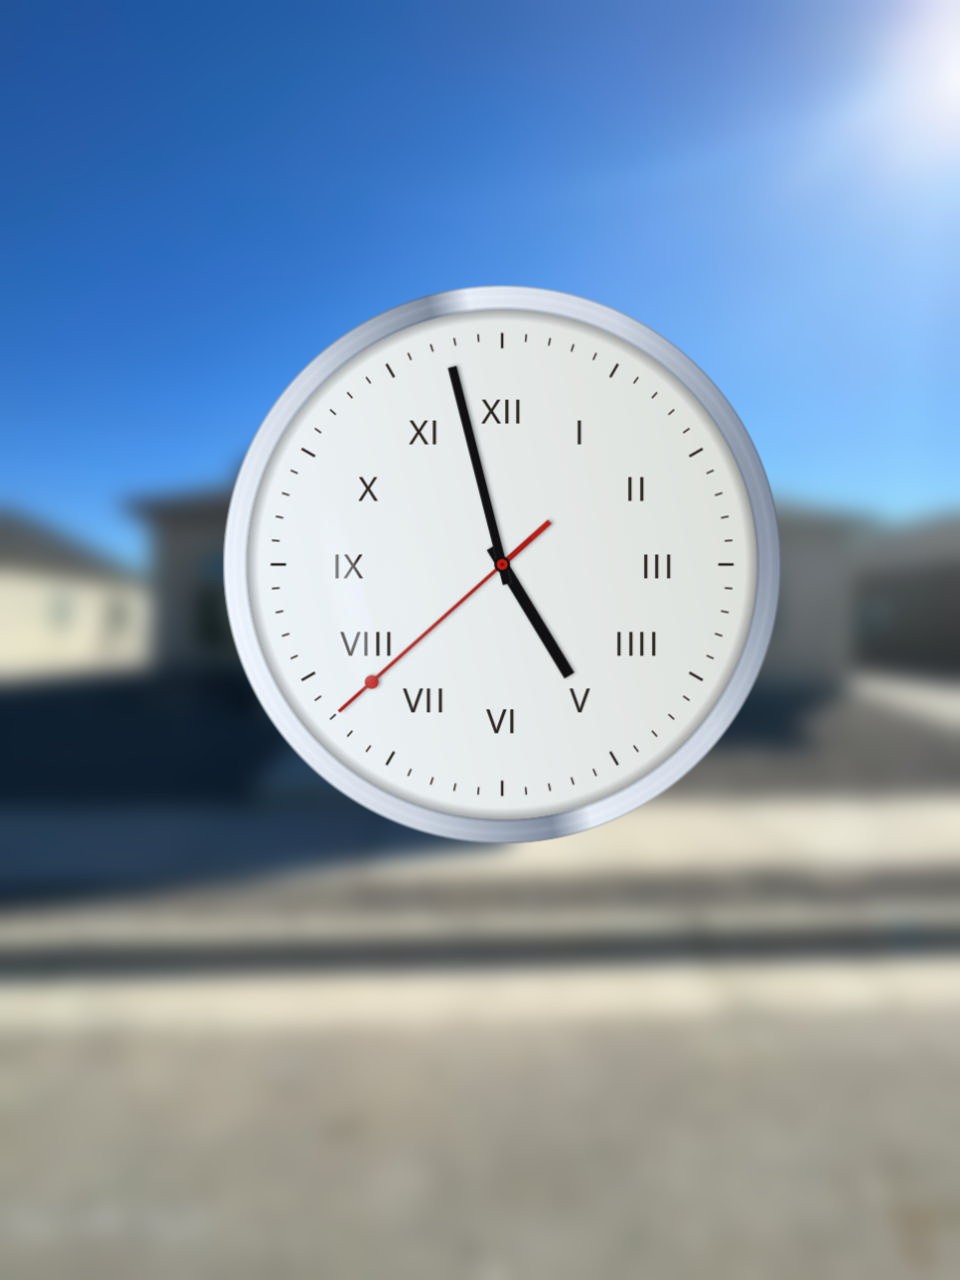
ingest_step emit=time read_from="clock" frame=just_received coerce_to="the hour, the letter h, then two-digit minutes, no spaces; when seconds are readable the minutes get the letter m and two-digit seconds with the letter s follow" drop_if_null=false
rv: 4h57m38s
